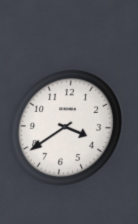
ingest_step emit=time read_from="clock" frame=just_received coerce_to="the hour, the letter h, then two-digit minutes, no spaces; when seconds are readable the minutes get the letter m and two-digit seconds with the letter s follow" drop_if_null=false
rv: 3h39
